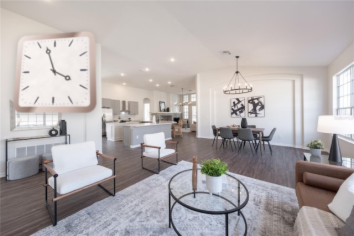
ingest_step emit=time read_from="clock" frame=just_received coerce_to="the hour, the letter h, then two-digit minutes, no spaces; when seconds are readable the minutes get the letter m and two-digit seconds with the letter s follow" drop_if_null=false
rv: 3h57
